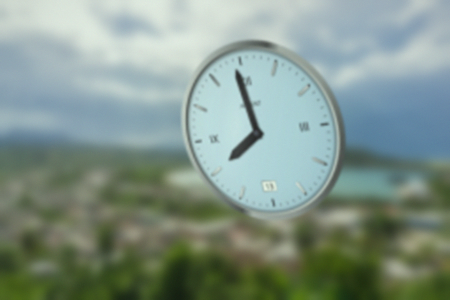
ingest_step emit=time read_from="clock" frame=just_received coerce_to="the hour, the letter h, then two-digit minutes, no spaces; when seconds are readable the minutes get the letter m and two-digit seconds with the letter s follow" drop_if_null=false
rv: 7h59
